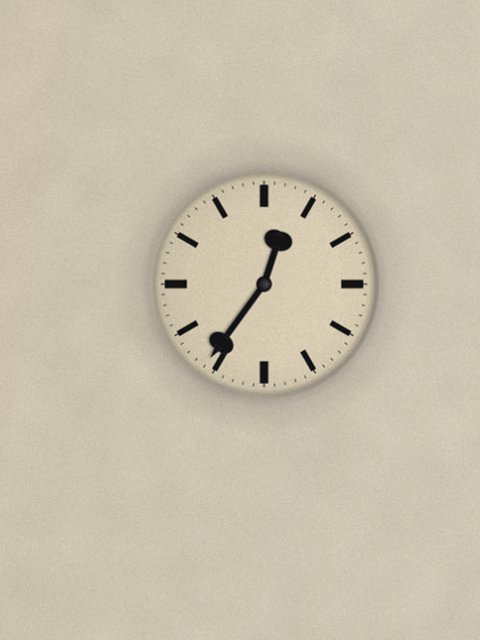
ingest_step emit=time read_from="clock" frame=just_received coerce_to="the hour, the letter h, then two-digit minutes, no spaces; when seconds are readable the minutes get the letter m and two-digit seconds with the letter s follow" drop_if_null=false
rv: 12h36
